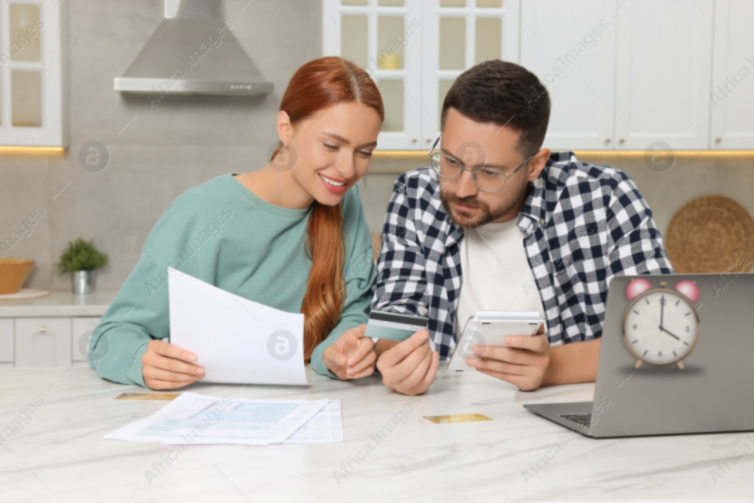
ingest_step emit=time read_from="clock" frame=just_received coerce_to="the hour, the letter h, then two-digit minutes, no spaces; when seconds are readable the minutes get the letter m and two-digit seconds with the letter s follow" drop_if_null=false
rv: 4h00
